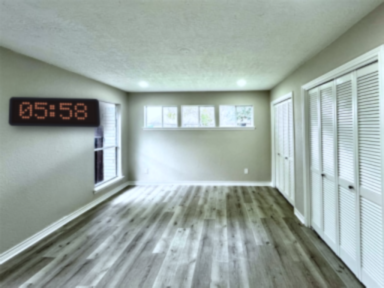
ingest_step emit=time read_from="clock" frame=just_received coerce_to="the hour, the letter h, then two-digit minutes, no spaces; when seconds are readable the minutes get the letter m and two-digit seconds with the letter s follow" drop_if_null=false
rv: 5h58
